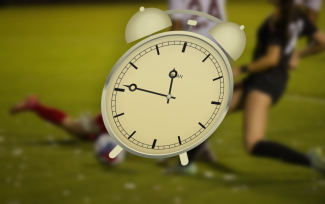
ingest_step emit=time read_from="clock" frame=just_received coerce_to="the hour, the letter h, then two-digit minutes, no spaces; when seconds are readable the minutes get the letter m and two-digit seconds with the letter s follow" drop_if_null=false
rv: 11h46
